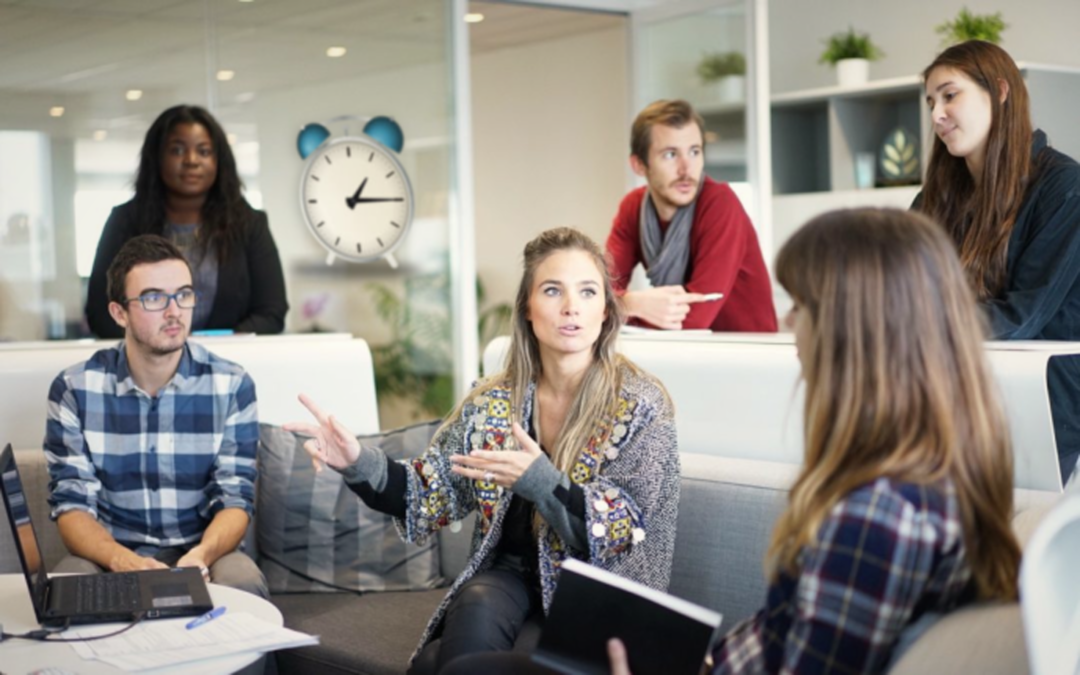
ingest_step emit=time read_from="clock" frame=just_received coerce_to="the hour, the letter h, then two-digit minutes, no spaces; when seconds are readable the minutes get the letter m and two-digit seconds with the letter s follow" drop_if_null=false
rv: 1h15
